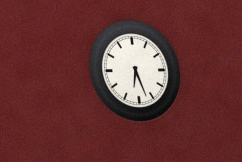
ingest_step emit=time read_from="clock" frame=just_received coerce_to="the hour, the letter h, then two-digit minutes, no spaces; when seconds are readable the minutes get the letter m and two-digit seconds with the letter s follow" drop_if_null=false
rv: 6h27
